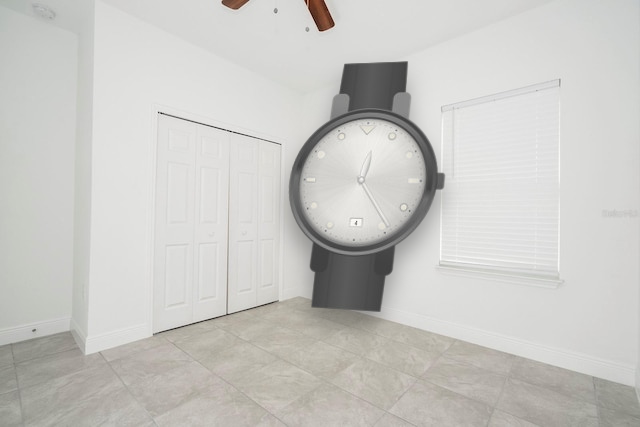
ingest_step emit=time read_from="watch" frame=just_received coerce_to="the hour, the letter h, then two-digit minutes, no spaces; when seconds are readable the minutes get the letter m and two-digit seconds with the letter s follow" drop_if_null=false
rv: 12h24
